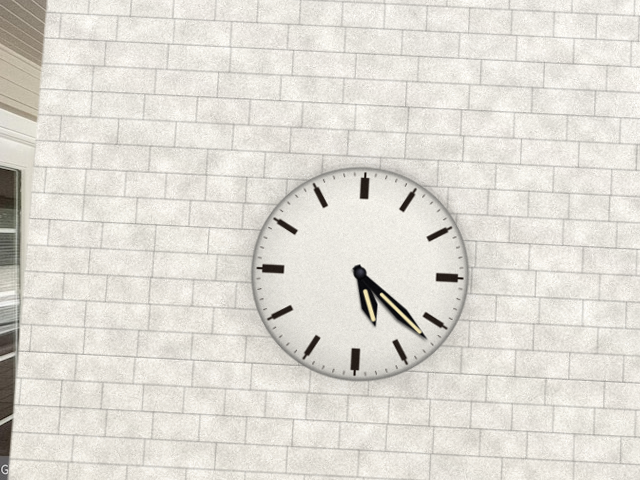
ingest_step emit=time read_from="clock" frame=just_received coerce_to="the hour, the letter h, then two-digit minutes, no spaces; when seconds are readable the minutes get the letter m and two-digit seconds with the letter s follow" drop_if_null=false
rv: 5h22
